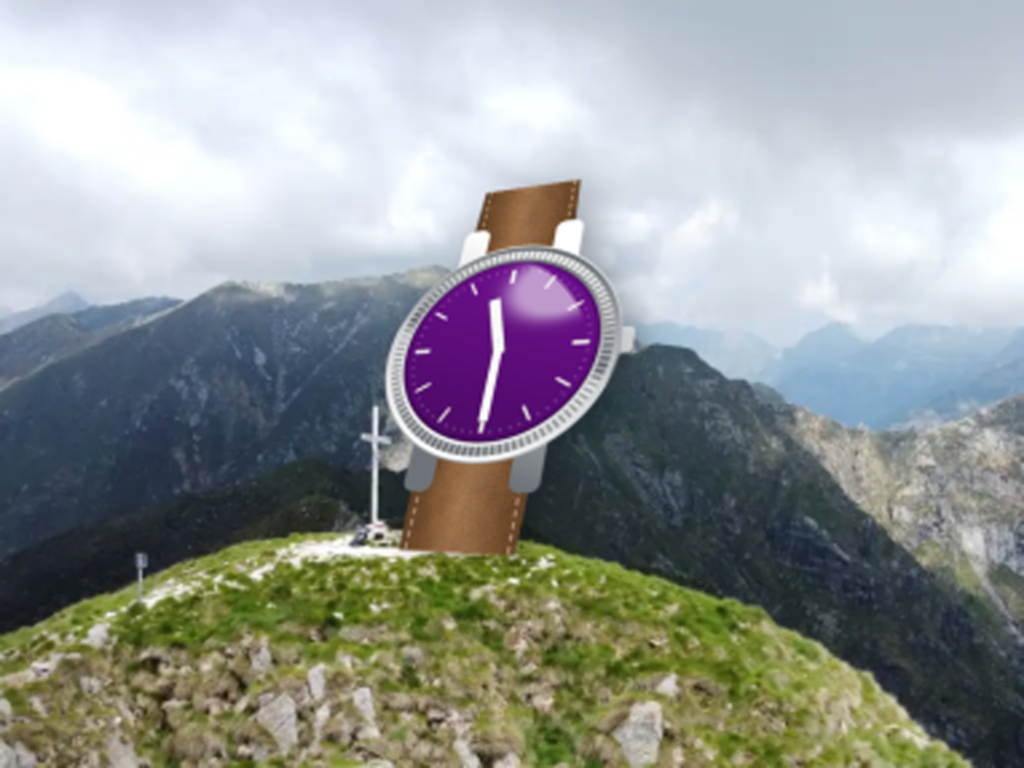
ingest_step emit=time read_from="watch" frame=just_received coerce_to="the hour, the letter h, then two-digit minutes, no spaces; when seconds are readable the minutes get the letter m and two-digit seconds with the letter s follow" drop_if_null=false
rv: 11h30
